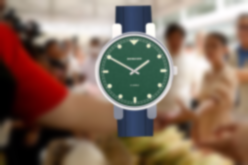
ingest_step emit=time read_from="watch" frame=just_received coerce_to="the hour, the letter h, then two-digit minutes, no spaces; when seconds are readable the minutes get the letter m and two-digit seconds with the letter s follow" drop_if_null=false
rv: 1h50
